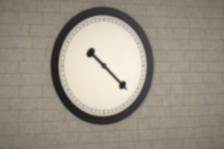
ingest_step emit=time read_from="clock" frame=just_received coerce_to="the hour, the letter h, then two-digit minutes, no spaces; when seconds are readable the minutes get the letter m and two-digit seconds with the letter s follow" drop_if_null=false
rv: 10h22
